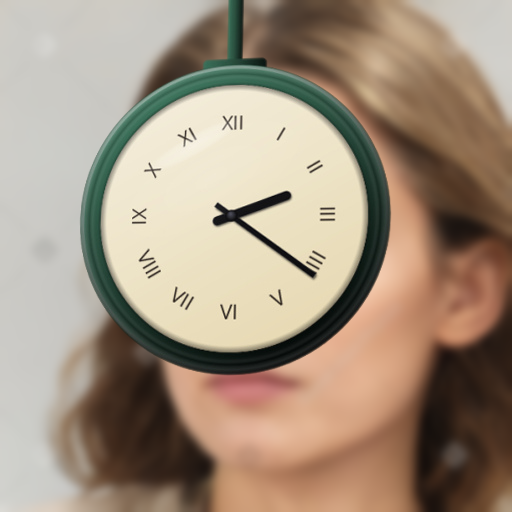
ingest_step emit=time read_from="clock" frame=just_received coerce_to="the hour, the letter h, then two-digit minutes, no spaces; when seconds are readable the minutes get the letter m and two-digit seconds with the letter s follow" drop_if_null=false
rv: 2h21
